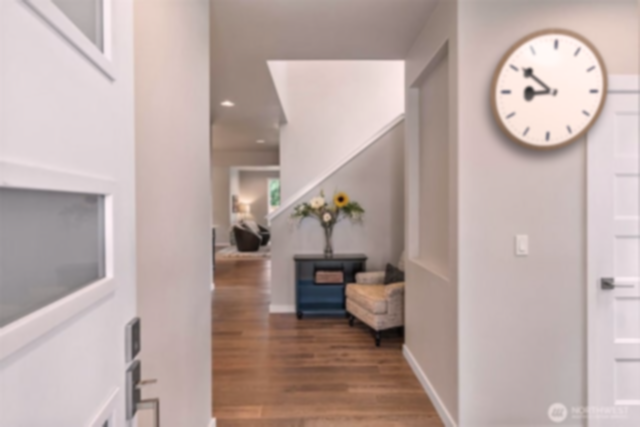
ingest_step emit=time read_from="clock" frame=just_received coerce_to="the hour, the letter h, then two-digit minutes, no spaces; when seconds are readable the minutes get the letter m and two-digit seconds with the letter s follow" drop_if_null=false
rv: 8h51
